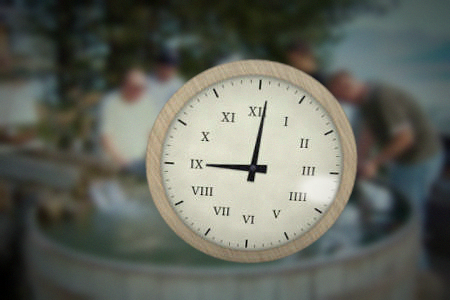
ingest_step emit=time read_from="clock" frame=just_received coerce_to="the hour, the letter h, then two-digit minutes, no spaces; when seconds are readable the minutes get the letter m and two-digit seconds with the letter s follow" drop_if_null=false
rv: 9h01
